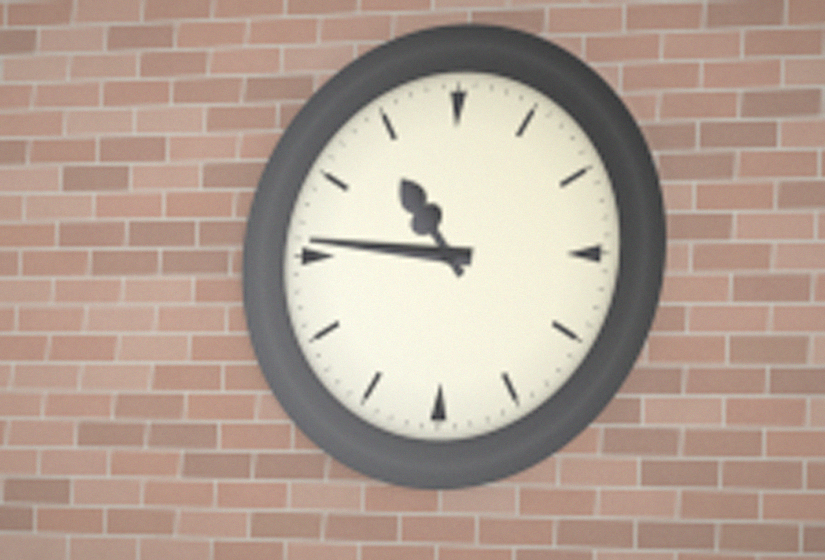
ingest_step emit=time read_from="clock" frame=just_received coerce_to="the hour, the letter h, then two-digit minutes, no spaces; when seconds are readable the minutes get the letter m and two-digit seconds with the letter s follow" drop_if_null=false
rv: 10h46
